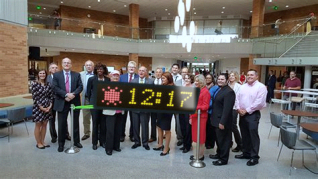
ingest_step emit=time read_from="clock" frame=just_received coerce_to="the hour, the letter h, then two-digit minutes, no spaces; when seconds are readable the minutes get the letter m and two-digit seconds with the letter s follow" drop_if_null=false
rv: 12h17
